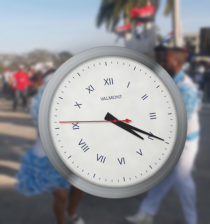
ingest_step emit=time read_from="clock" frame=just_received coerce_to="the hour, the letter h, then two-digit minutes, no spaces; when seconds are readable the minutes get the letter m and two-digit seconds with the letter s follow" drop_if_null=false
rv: 4h19m46s
